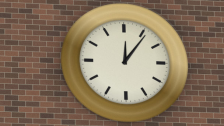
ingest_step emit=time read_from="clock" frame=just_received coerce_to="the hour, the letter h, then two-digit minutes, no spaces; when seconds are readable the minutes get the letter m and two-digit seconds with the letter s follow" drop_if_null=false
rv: 12h06
